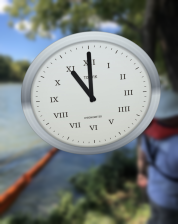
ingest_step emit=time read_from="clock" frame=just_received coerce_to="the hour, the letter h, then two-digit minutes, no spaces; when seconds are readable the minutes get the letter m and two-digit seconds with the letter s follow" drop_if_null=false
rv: 11h00
